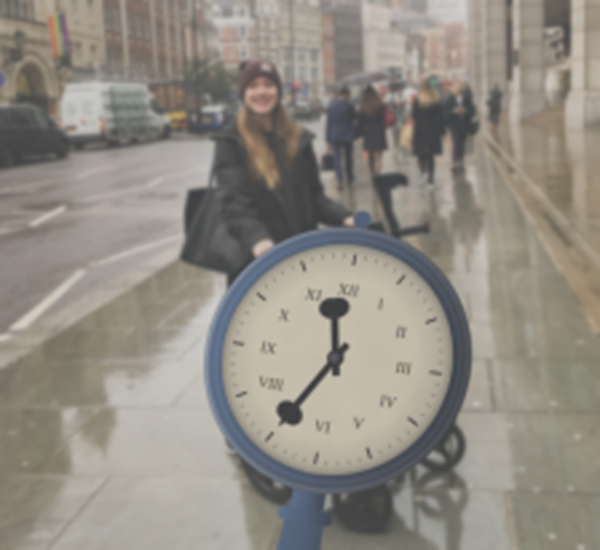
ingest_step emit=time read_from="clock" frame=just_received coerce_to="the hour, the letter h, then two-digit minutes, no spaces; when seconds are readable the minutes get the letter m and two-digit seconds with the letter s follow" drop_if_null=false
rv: 11h35
